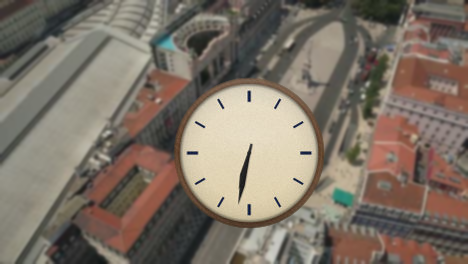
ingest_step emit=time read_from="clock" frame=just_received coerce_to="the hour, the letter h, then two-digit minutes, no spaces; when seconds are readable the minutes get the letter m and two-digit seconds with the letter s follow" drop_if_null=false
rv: 6h32
